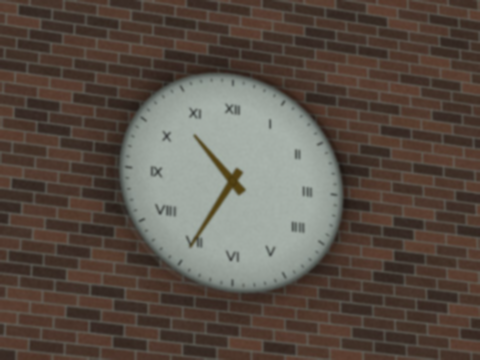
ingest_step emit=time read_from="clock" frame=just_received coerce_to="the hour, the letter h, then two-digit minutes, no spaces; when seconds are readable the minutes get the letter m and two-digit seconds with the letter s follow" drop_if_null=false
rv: 10h35
